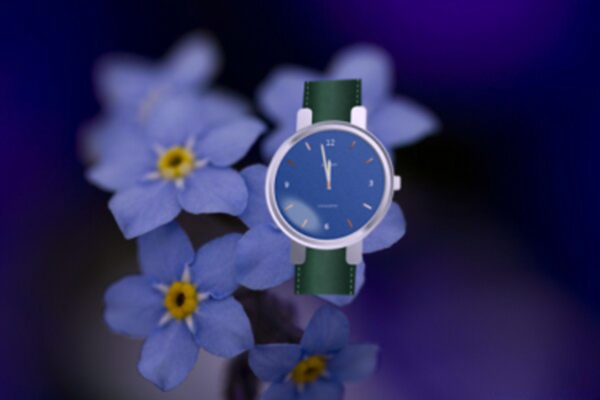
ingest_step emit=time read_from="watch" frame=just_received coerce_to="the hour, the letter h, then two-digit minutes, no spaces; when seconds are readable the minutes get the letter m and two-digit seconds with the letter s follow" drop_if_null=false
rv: 11h58
